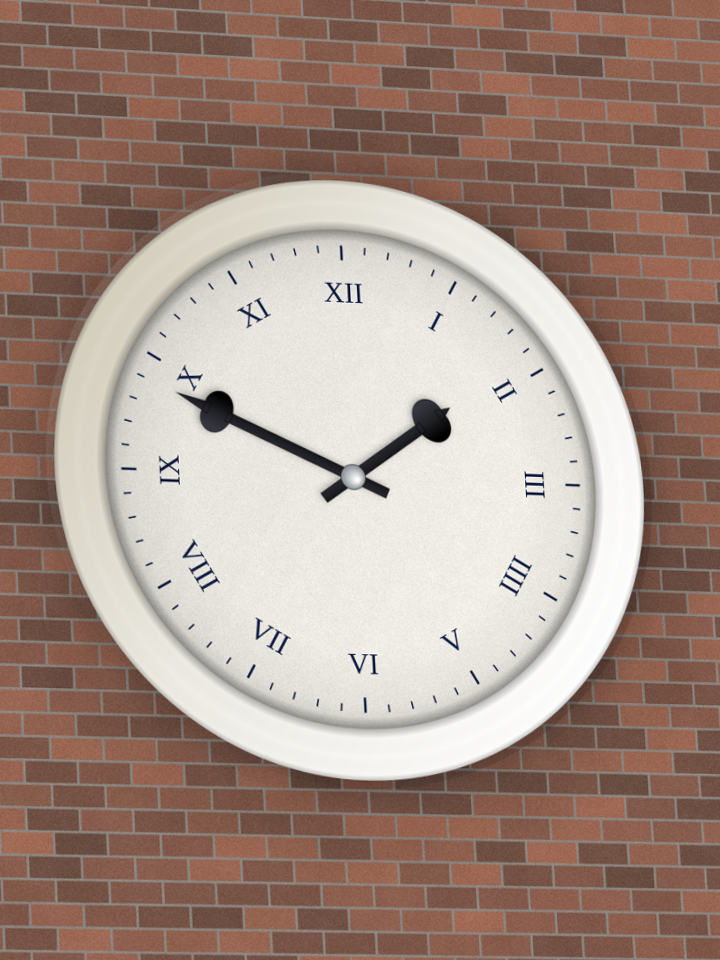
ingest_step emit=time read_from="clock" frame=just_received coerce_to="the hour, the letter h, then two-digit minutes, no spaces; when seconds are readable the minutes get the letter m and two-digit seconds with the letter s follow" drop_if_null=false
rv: 1h49
